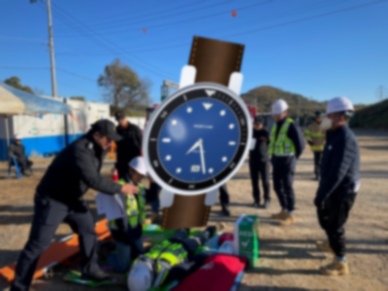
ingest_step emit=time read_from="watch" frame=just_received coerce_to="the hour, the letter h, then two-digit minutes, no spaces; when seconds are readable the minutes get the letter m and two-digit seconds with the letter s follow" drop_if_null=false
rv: 7h27
